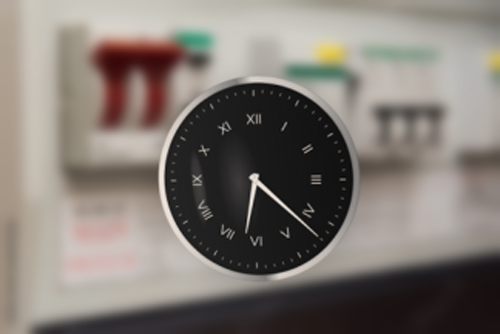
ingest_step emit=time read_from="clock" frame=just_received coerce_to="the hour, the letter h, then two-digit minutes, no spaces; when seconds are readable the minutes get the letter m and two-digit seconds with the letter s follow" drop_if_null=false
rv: 6h22
